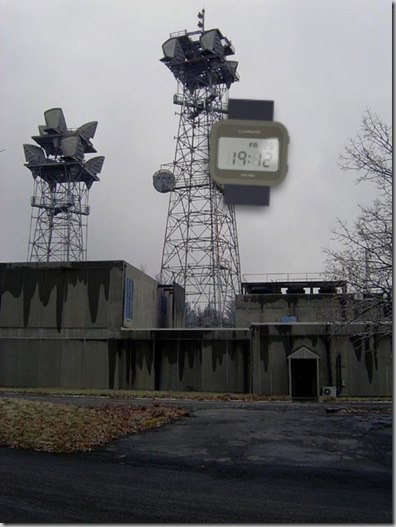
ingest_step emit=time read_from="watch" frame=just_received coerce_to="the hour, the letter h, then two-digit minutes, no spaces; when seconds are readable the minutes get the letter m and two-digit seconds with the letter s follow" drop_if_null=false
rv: 19h12
